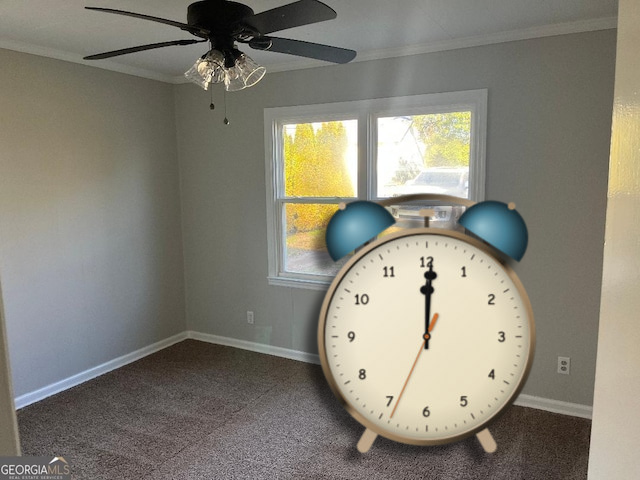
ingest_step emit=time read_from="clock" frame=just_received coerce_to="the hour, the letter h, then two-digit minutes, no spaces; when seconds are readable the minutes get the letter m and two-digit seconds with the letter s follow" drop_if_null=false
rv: 12h00m34s
